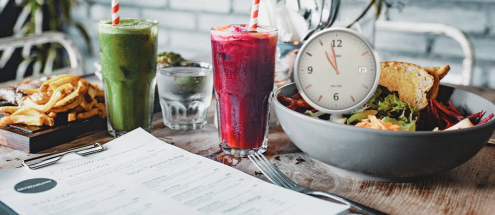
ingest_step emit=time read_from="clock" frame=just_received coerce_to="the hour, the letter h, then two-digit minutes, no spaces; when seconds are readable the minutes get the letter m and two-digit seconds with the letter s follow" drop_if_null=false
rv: 10h58
